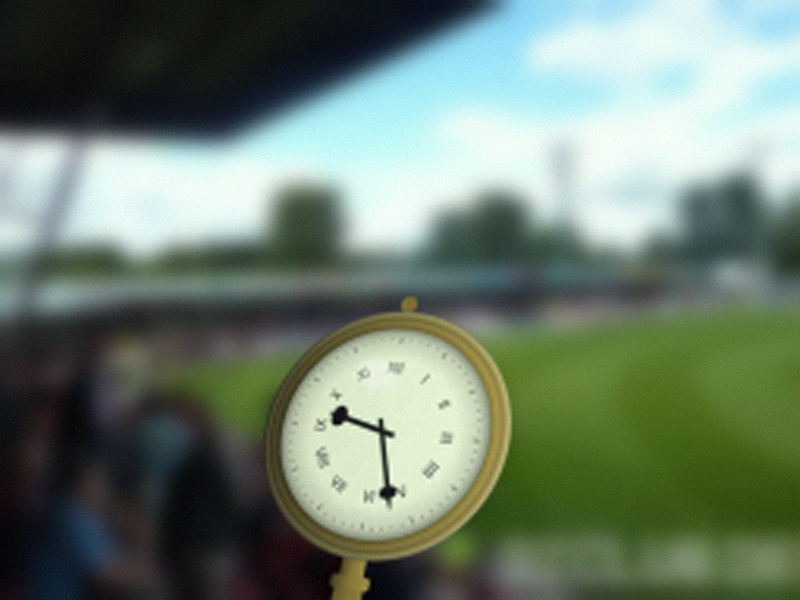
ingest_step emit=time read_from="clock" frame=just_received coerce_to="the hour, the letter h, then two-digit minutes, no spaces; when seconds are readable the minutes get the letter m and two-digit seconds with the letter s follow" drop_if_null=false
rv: 9h27
